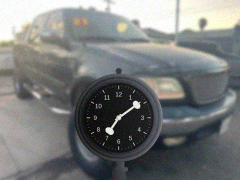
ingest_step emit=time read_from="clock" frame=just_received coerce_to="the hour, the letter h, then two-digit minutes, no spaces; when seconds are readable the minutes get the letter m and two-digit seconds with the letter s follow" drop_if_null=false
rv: 7h09
